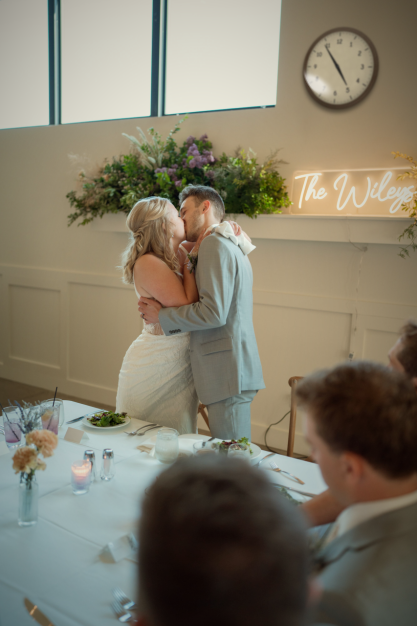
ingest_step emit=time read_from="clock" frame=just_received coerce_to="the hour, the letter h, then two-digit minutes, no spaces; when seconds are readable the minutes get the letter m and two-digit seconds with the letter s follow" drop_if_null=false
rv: 4h54
